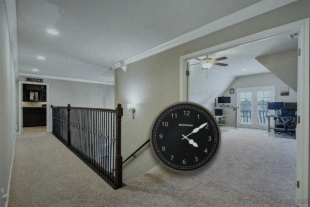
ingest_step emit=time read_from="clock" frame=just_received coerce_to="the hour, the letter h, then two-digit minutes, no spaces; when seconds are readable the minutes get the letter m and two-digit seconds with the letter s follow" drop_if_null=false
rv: 4h09
